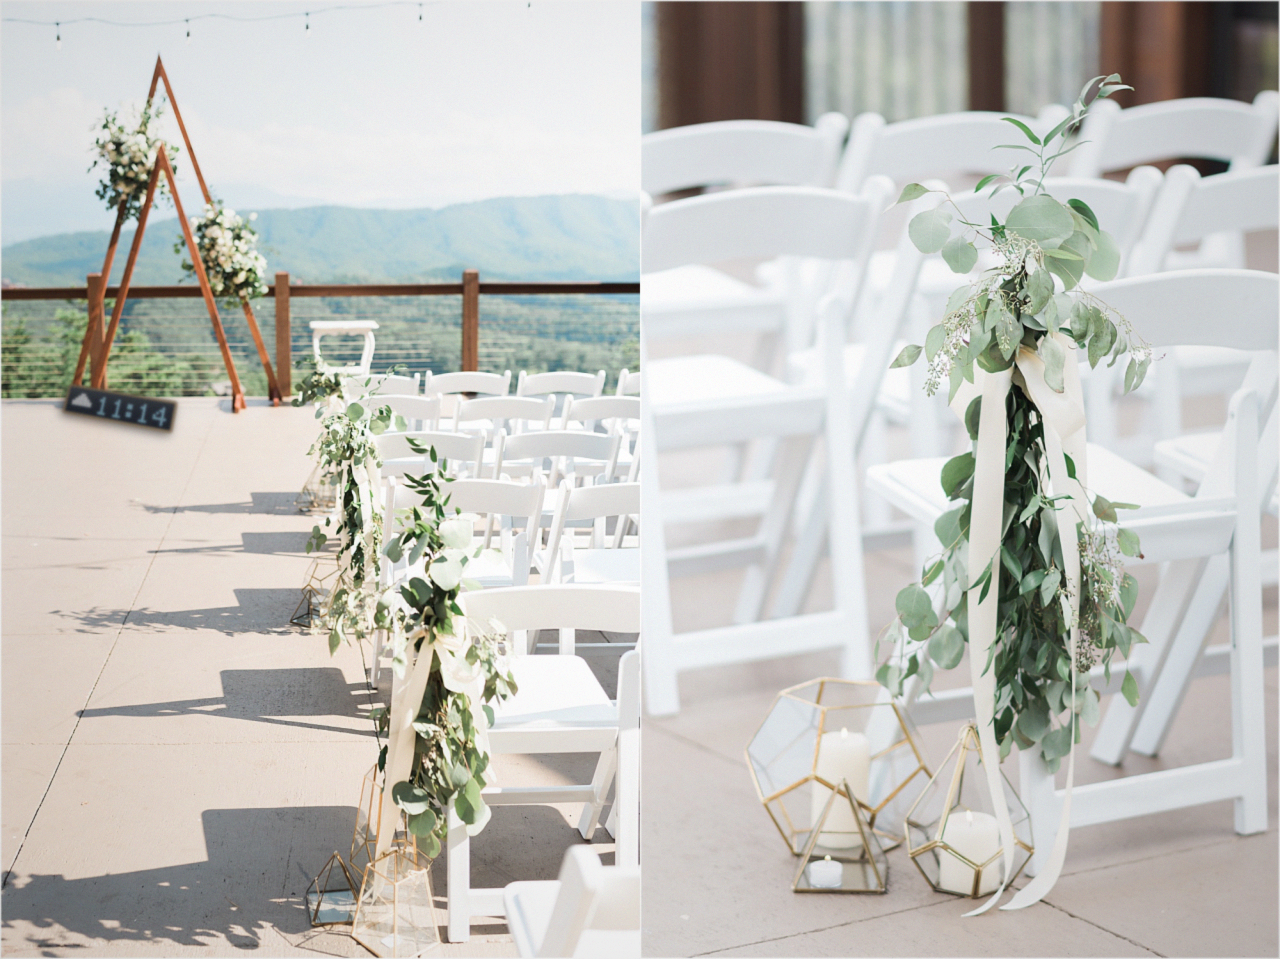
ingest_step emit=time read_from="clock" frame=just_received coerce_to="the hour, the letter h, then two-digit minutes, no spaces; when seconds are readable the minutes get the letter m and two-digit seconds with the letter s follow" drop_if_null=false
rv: 11h14
